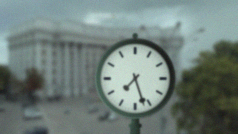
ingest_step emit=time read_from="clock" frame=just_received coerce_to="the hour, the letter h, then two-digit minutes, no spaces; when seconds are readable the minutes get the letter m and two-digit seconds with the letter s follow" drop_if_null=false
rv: 7h27
